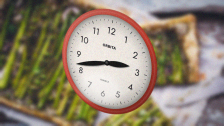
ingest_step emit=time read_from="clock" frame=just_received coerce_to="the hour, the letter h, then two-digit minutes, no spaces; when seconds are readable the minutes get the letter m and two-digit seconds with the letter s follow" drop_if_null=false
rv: 2h42
